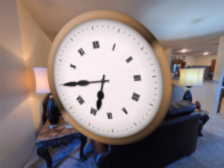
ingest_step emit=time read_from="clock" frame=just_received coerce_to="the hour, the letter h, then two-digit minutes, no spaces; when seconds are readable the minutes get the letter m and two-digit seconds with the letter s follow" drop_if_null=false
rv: 6h45
